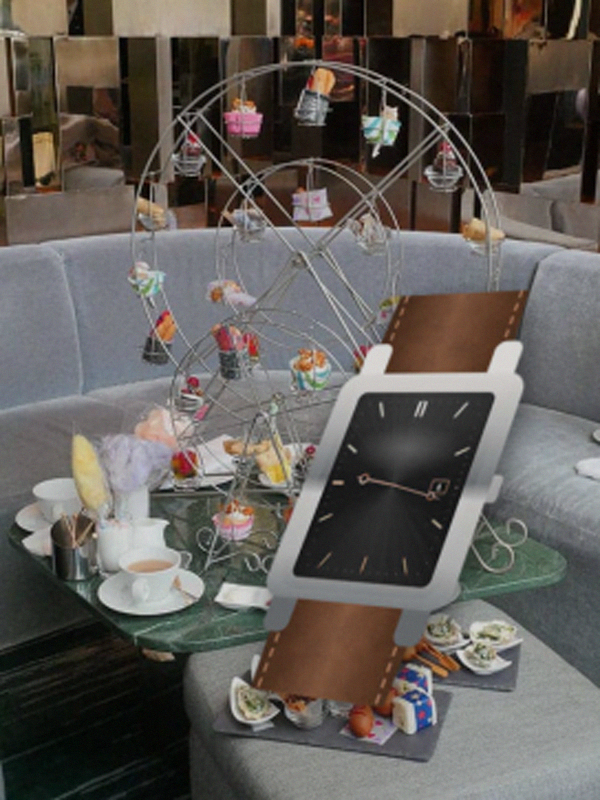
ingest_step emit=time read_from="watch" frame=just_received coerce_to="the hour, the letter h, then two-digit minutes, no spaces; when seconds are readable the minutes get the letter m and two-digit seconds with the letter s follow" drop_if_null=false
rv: 9h17
